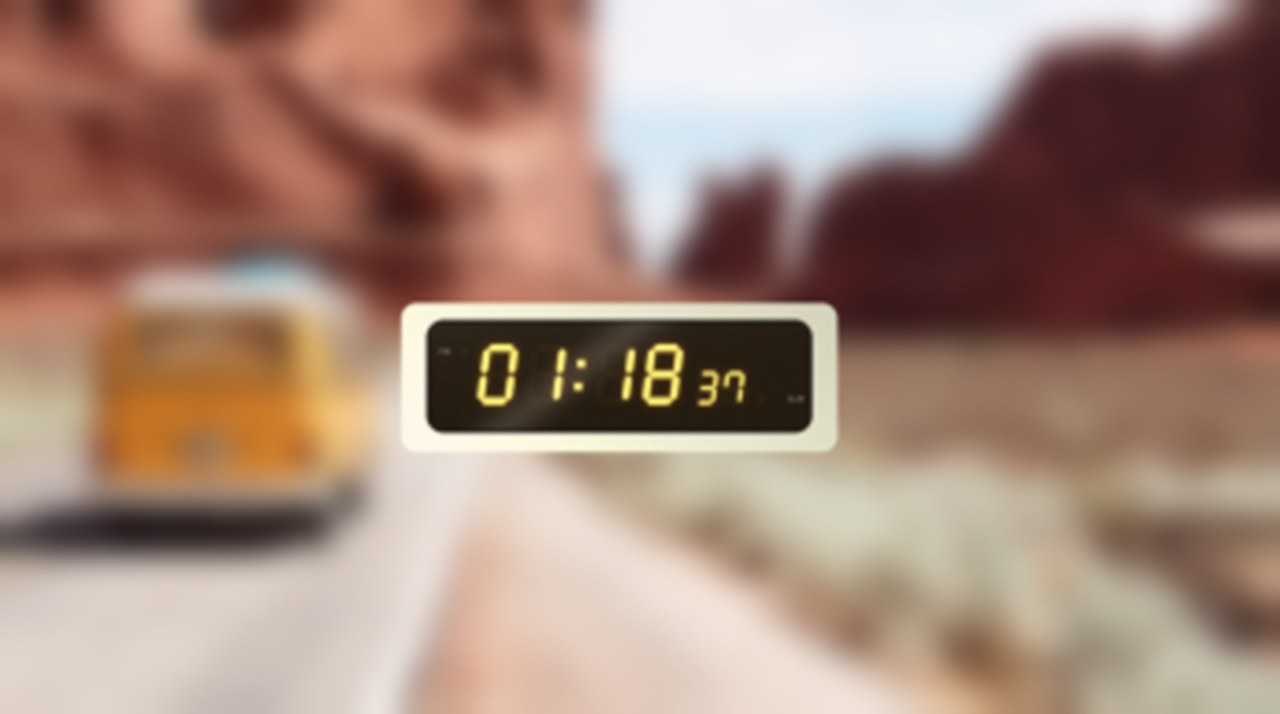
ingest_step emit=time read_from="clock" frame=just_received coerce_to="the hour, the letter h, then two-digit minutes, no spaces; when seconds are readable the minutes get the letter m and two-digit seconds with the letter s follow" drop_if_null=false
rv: 1h18m37s
